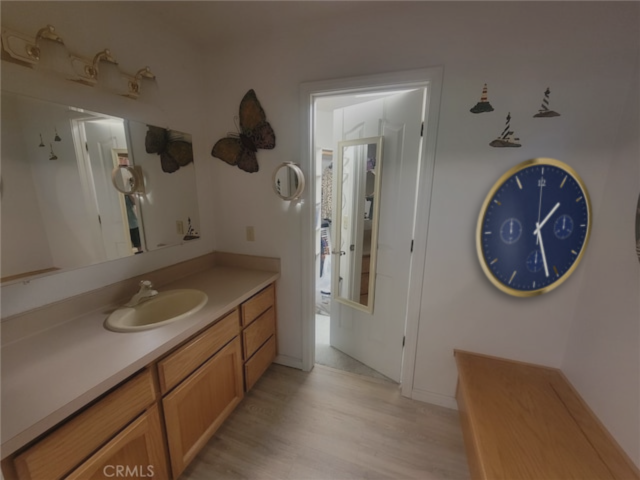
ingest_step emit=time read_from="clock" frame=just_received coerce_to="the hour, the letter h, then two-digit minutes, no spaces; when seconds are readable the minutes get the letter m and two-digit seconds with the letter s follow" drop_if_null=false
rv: 1h27
